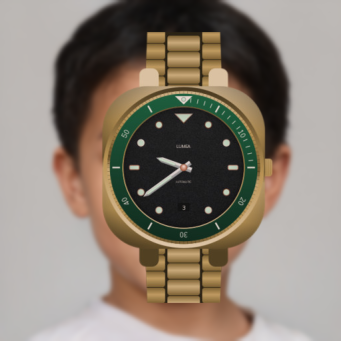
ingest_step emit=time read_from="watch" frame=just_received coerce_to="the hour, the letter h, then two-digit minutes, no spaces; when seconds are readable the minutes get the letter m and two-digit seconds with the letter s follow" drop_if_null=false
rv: 9h39
